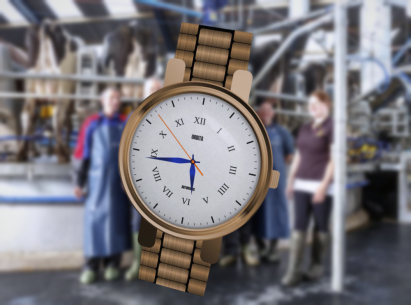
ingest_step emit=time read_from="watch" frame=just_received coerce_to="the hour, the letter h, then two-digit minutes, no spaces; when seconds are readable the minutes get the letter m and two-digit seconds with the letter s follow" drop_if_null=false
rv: 5h43m52s
